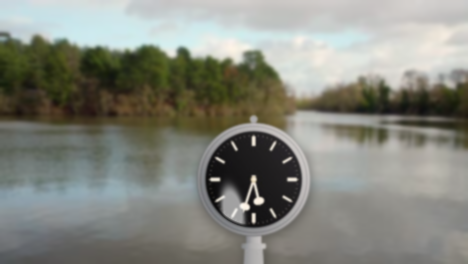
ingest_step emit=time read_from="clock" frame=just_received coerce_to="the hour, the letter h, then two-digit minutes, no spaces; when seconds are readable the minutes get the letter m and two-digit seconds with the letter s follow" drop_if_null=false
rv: 5h33
